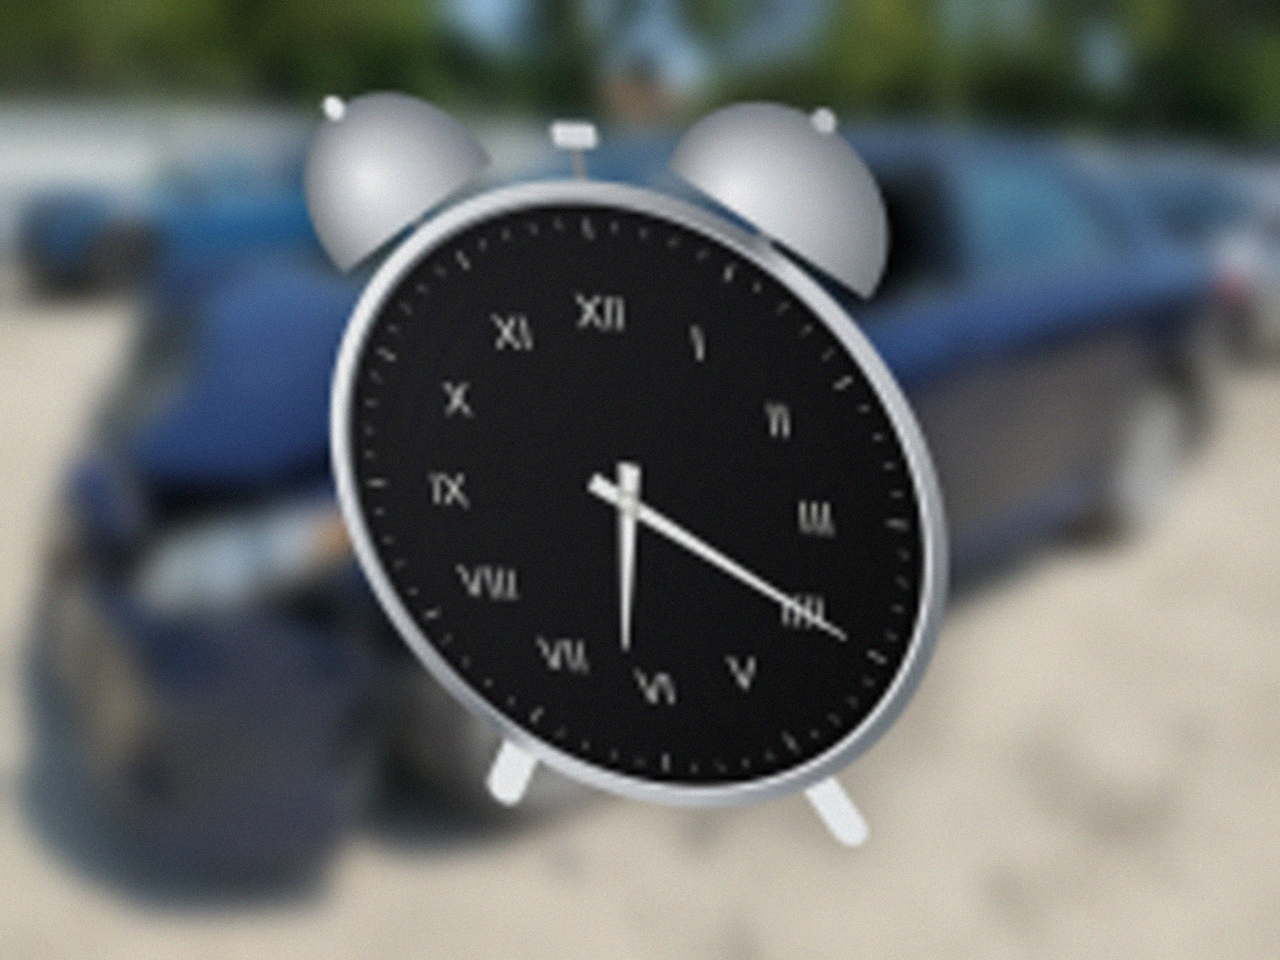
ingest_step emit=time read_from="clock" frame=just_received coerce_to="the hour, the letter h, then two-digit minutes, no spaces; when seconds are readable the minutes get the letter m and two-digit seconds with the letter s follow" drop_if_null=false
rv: 6h20
